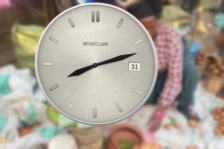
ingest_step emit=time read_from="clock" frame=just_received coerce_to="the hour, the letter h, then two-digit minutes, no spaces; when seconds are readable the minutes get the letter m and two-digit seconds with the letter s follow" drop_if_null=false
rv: 8h12
